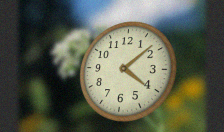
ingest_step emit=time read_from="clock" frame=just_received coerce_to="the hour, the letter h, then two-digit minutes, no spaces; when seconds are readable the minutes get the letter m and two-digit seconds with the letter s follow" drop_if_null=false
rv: 4h08
